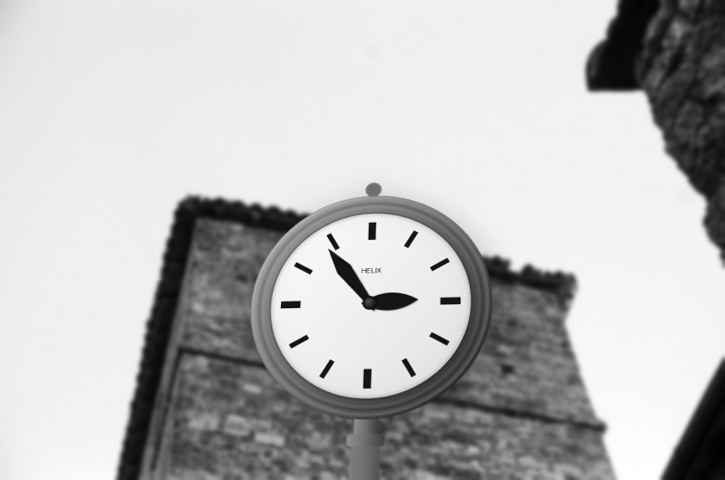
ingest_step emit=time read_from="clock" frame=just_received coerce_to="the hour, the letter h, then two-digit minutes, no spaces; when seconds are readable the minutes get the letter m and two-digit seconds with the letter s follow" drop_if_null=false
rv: 2h54
